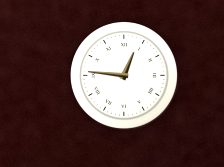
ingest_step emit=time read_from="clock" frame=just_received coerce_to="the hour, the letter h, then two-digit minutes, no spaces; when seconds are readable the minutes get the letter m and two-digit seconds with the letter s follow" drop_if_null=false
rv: 12h46
